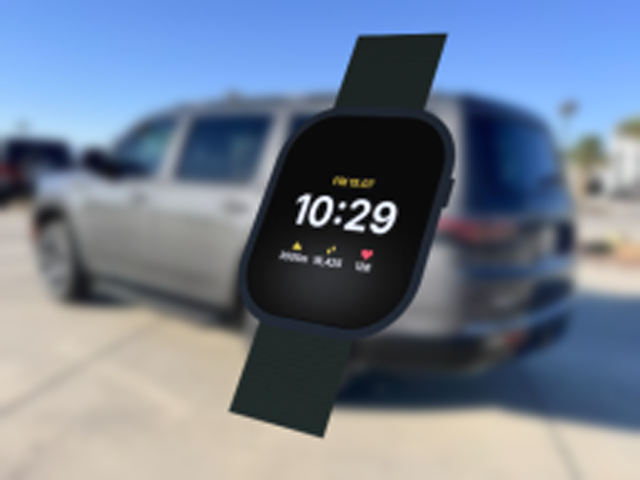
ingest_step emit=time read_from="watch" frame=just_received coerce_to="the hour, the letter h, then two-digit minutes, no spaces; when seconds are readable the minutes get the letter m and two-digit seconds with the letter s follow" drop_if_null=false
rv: 10h29
